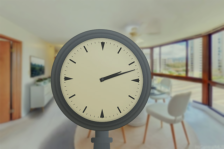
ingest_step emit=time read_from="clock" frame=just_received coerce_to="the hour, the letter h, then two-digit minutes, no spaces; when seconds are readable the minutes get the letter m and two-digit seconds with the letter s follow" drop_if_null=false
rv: 2h12
